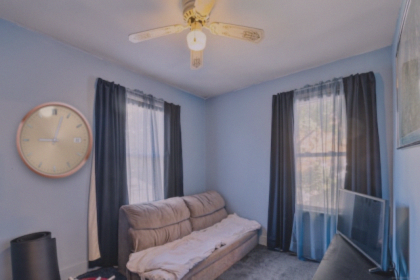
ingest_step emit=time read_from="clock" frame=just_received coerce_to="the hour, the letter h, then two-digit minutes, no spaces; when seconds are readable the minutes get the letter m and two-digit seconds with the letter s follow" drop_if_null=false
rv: 9h03
